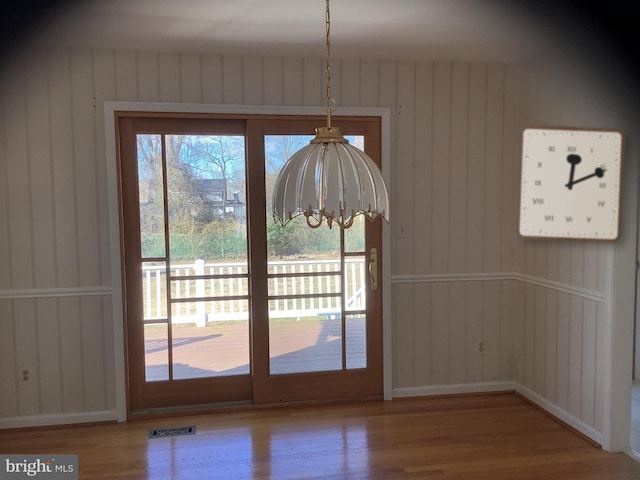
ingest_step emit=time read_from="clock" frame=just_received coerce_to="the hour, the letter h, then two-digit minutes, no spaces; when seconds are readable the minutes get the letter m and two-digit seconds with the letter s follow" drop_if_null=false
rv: 12h11
